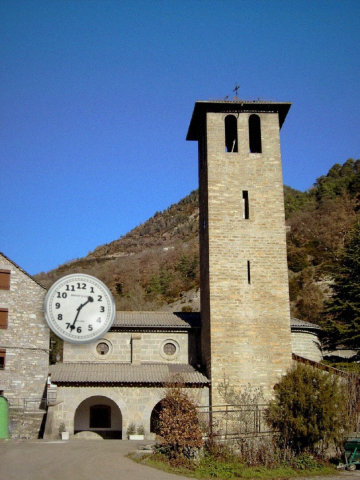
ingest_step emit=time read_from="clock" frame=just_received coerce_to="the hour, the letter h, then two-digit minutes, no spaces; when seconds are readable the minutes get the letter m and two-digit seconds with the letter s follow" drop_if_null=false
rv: 1h33
